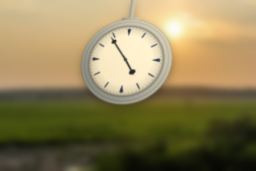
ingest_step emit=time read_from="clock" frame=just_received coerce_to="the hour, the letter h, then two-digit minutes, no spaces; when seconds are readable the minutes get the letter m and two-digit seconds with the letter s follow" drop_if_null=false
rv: 4h54
